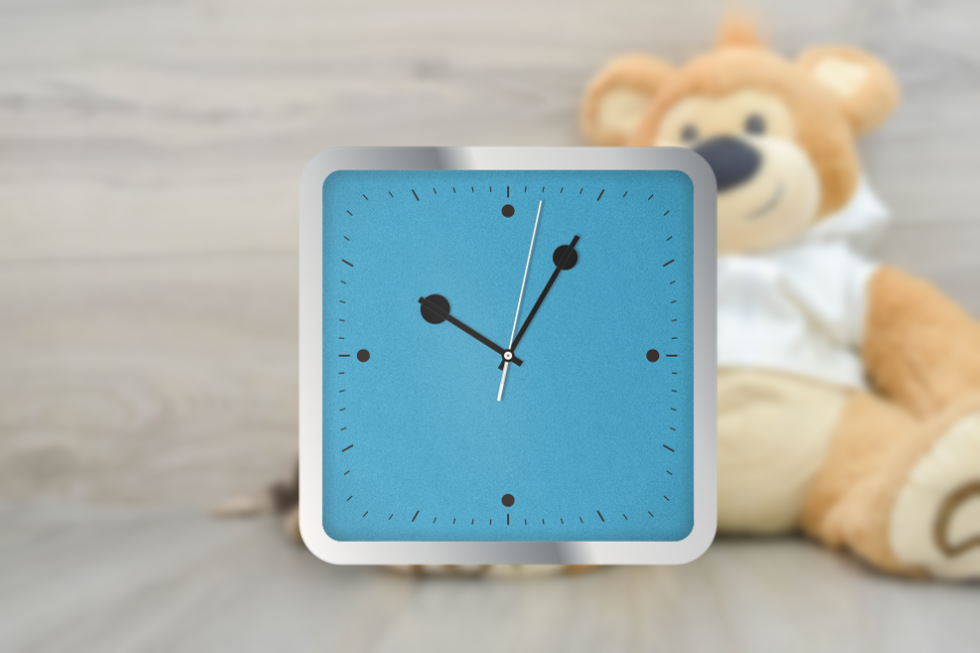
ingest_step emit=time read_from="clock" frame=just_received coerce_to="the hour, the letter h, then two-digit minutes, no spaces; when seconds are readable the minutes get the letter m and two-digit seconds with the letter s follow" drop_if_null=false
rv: 10h05m02s
